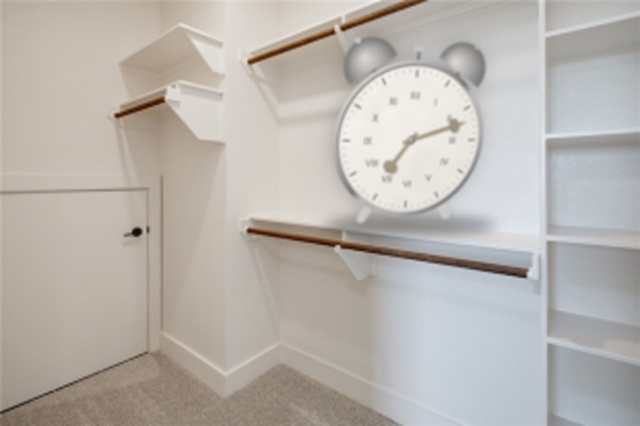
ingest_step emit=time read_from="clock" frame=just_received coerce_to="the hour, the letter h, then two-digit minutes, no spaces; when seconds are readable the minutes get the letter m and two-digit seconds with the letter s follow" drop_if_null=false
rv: 7h12
